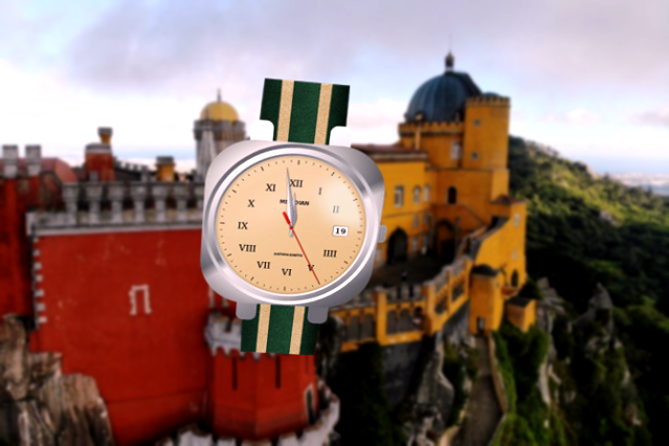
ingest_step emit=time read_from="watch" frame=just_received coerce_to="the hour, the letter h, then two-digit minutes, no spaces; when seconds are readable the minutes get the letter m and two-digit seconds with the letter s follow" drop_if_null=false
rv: 11h58m25s
